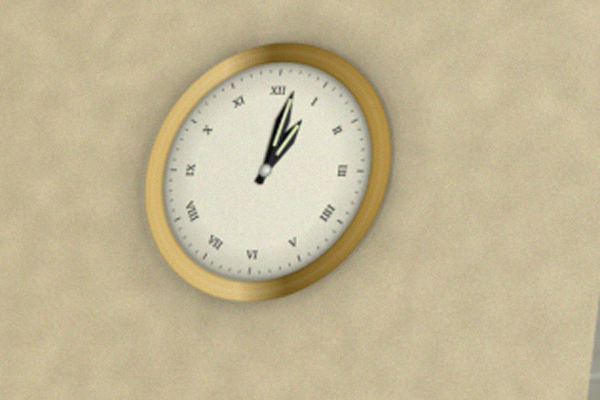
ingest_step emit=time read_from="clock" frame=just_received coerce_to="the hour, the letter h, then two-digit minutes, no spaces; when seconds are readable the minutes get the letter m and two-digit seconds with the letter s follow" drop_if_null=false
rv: 1h02
